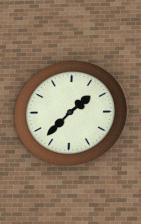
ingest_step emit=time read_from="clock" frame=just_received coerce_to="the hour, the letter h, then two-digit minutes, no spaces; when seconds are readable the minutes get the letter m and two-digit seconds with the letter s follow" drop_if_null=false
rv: 1h37
